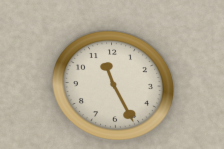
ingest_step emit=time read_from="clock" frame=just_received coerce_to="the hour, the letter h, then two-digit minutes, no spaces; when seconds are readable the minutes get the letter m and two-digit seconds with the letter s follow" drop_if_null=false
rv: 11h26
